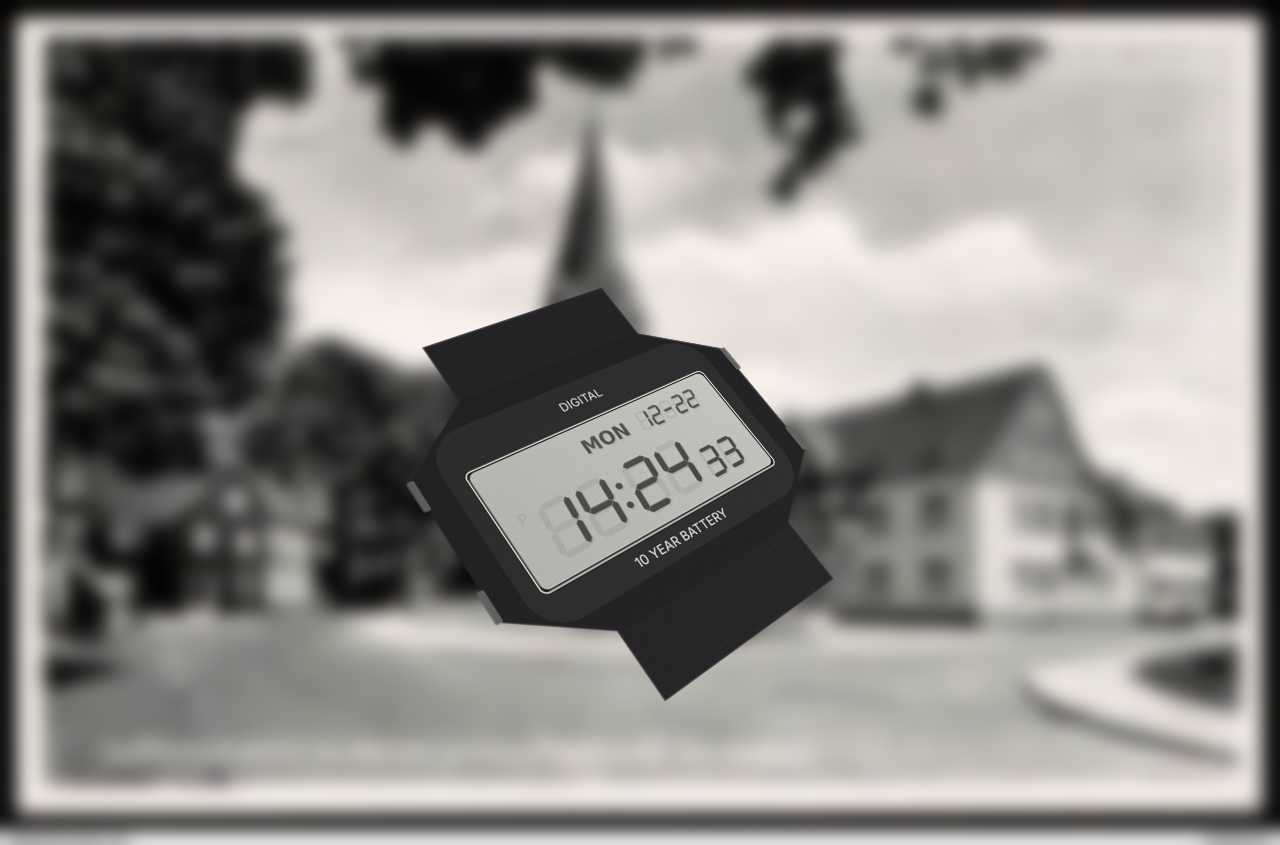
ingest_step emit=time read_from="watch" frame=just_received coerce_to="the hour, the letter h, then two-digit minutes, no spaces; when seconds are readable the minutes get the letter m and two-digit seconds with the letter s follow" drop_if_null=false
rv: 14h24m33s
